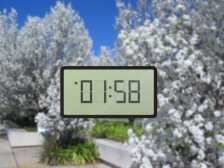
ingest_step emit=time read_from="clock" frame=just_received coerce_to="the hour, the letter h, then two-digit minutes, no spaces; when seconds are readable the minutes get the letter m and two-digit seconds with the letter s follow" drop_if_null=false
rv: 1h58
